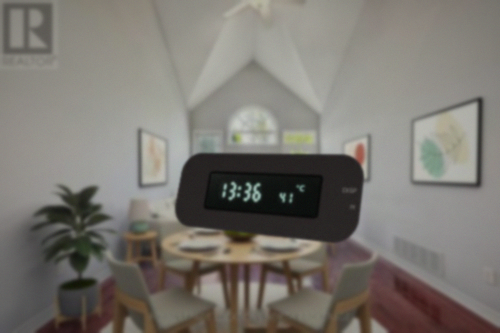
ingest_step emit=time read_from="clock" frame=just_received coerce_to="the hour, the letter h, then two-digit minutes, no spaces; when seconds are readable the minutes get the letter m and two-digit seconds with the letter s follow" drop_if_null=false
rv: 13h36
